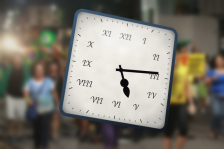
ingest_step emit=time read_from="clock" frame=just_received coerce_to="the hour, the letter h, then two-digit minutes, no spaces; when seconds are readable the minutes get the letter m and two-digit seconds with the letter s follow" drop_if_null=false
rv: 5h14
